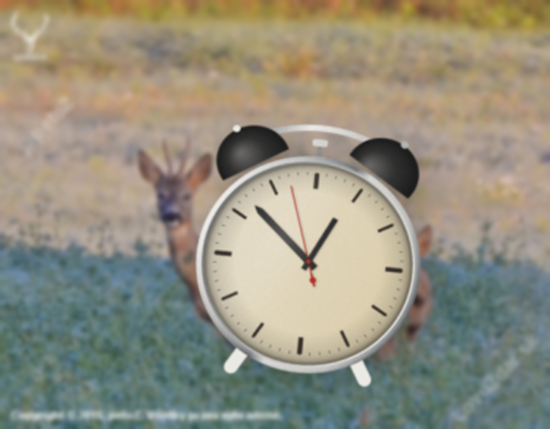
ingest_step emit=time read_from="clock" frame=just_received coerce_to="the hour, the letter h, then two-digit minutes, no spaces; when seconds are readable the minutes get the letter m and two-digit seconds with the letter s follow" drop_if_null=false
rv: 12h51m57s
